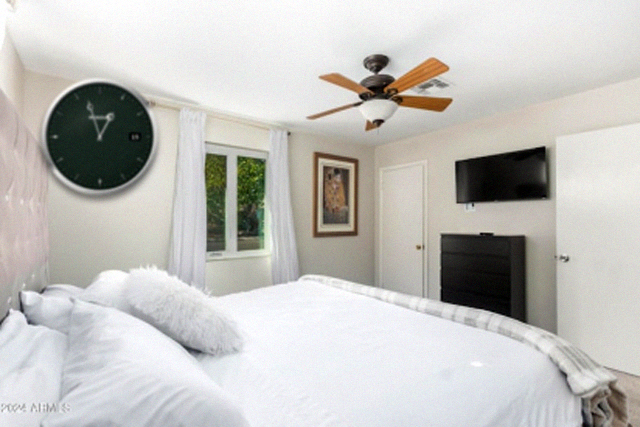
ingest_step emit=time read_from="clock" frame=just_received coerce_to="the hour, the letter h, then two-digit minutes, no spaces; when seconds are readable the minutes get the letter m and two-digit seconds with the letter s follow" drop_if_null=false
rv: 12h57
